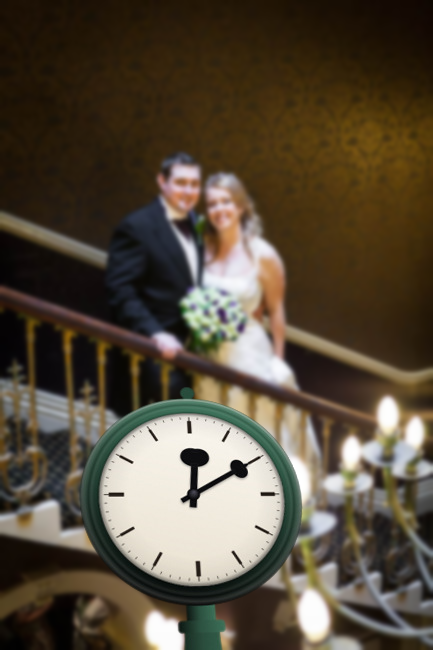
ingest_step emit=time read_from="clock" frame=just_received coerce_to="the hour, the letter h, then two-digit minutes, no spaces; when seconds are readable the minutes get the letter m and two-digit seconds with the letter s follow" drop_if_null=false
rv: 12h10
